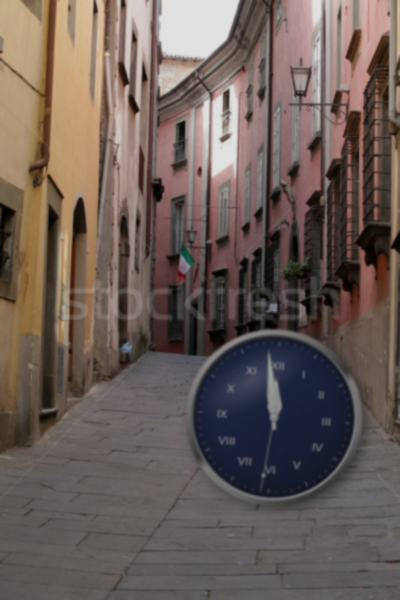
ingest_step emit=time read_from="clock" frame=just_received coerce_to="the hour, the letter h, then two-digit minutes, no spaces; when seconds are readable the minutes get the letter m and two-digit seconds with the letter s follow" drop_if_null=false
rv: 11h58m31s
